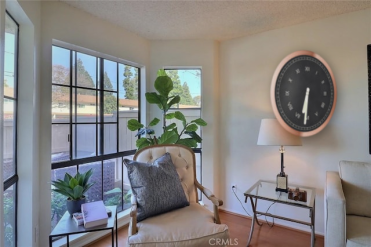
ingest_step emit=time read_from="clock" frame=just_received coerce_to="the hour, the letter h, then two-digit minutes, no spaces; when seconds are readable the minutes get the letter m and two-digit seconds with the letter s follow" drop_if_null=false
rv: 6h31
